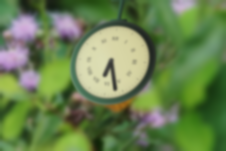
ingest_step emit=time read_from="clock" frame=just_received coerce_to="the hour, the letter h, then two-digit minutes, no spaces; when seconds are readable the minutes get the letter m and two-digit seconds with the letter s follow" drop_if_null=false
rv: 6h27
